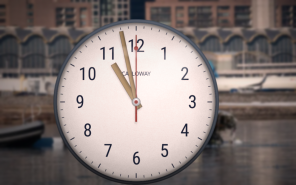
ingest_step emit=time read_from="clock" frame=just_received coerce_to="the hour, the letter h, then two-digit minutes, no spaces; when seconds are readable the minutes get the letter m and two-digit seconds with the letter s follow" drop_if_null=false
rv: 10h58m00s
